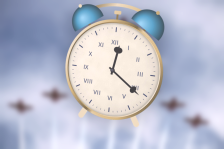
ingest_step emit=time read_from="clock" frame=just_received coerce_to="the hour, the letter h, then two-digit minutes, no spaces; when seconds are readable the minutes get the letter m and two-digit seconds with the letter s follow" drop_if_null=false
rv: 12h21
